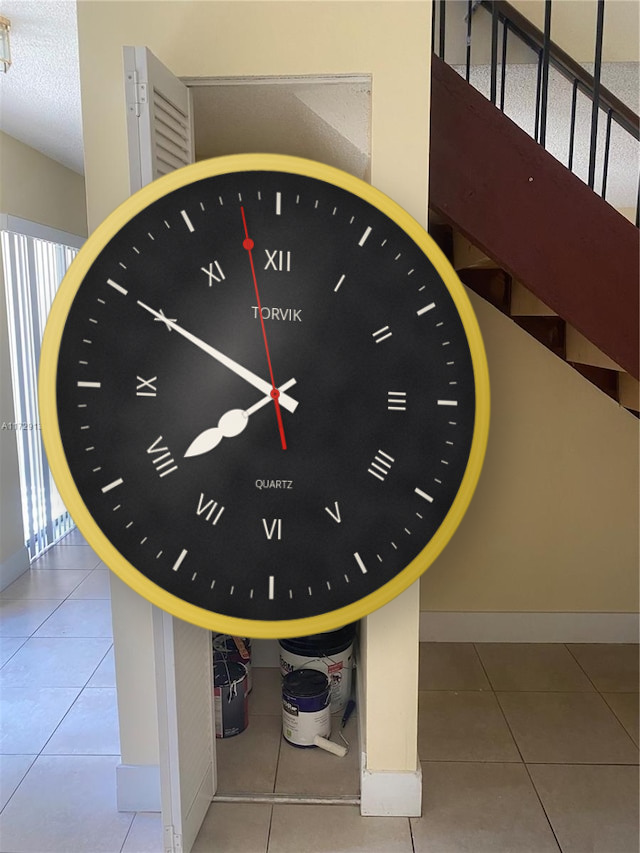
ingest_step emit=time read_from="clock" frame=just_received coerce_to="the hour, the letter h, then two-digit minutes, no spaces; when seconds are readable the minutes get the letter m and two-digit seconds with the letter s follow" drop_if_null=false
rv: 7h49m58s
